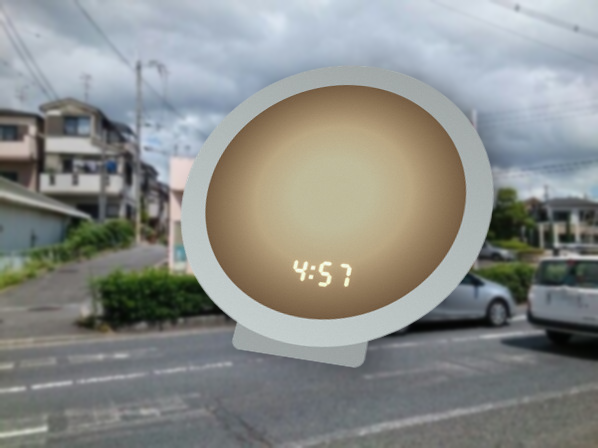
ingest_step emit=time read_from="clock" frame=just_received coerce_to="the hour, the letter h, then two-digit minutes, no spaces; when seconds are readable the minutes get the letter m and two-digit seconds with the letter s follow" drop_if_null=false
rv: 4h57
